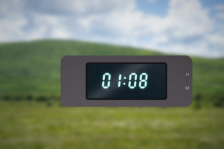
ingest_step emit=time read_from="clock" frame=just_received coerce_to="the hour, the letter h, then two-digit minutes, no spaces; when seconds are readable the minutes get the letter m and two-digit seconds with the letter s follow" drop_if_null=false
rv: 1h08
